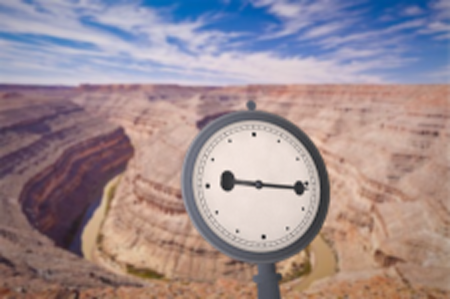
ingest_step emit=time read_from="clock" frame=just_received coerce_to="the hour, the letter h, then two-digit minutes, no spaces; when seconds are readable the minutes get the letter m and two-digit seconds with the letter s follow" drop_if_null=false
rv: 9h16
